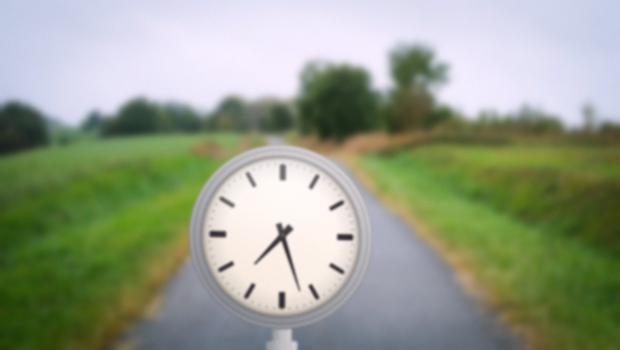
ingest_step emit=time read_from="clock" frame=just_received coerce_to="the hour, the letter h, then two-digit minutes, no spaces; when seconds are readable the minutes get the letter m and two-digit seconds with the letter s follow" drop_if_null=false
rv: 7h27
